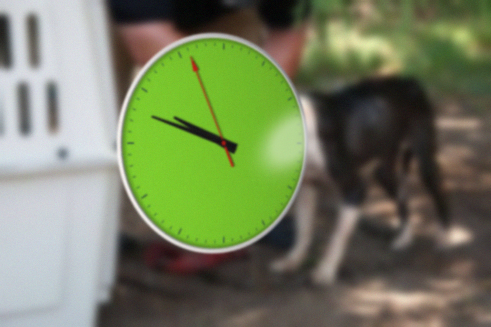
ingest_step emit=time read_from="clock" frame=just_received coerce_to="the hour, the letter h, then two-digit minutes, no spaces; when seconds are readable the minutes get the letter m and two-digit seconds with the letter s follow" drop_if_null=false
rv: 9h47m56s
